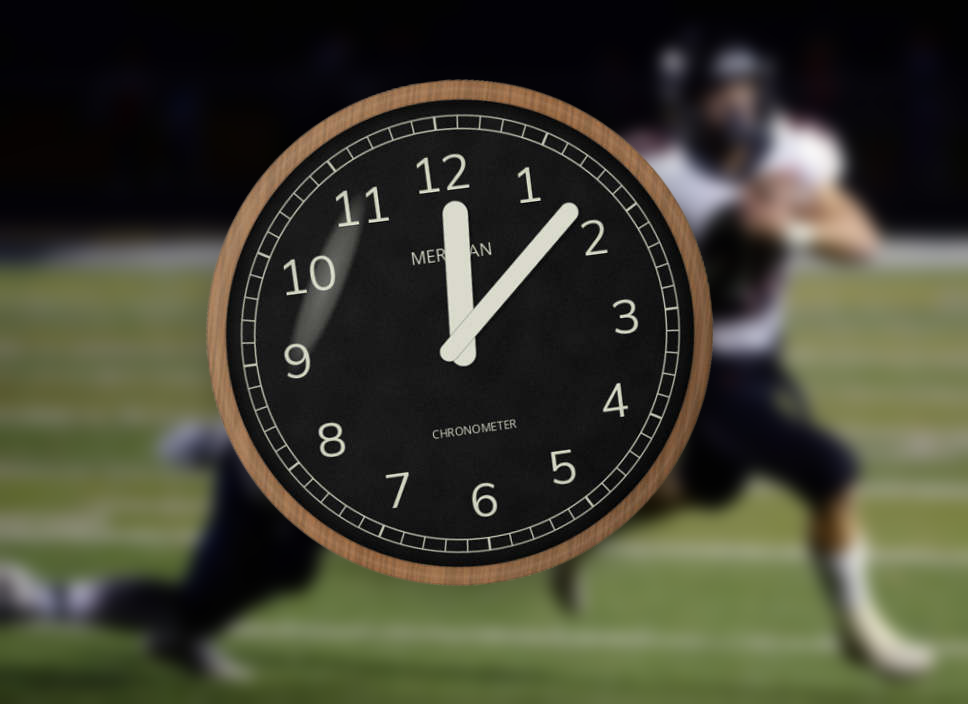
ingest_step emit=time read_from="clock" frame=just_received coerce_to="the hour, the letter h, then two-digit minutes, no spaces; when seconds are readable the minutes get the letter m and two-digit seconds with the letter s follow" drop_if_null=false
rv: 12h08
